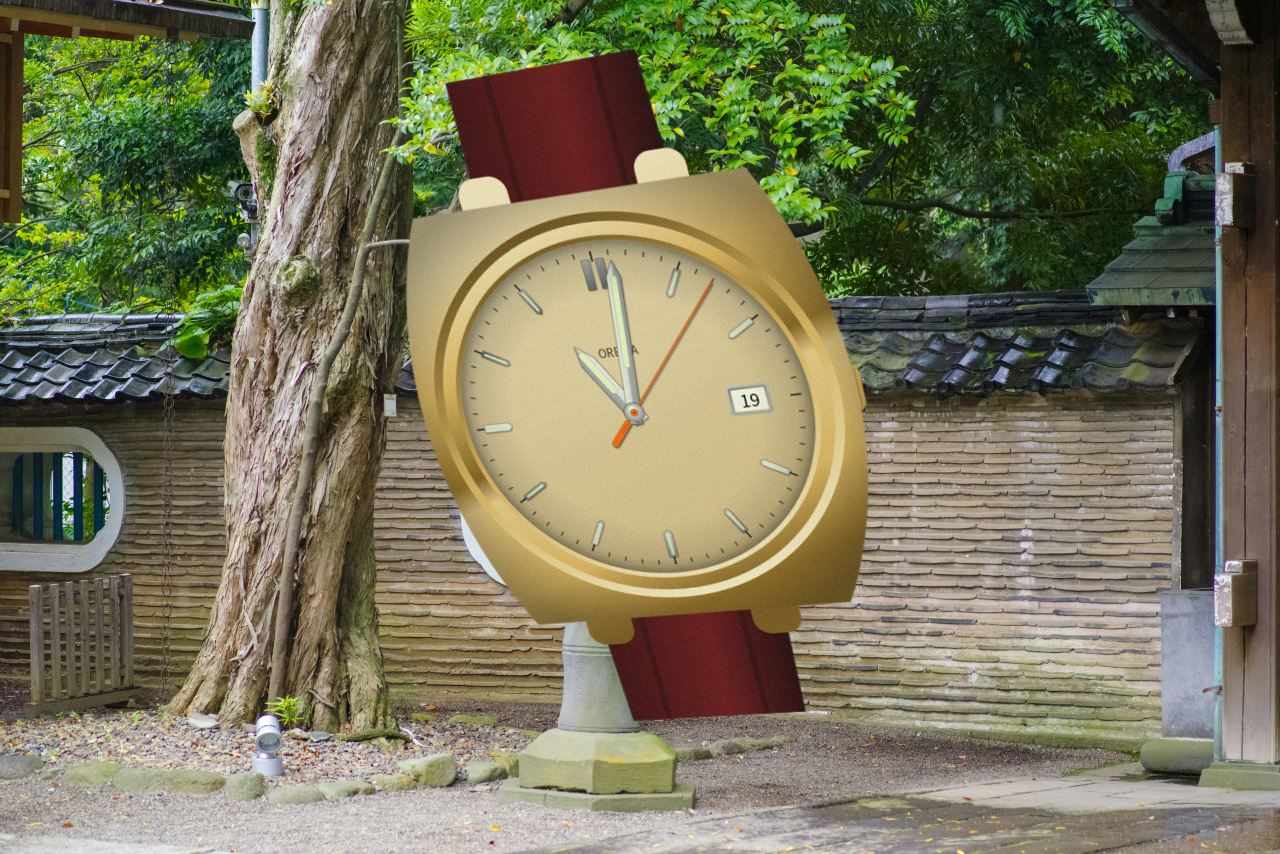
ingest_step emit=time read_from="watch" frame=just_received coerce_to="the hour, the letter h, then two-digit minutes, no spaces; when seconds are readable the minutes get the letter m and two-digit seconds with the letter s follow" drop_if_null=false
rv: 11h01m07s
